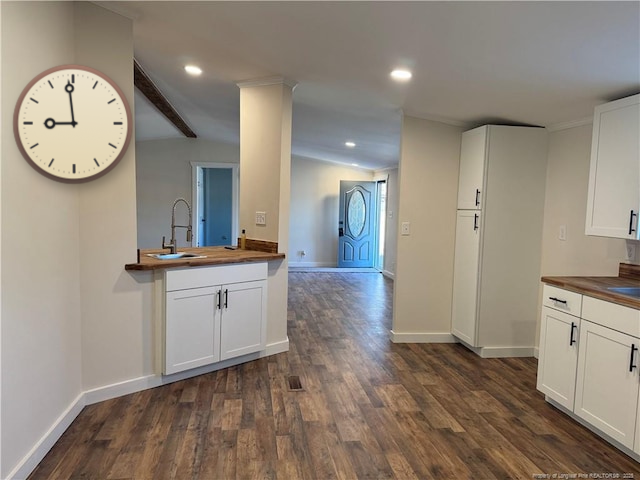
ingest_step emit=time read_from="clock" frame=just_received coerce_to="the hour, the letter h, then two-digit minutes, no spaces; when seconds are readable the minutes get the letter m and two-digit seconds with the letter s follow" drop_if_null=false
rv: 8h59
